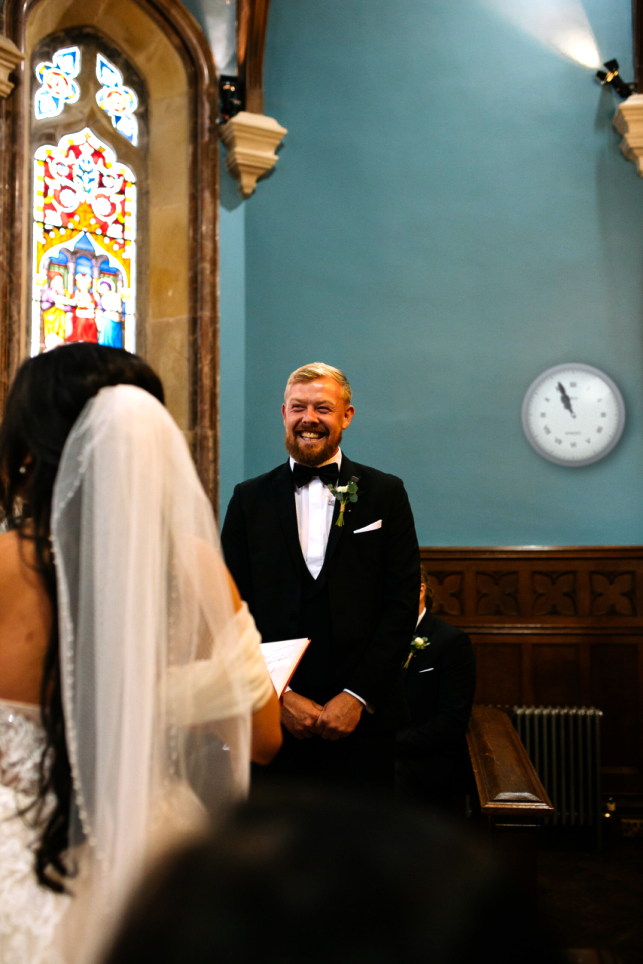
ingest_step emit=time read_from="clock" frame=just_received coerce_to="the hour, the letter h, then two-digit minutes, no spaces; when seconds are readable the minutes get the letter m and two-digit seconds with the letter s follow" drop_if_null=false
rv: 10h56
